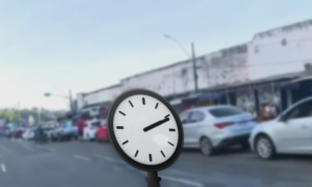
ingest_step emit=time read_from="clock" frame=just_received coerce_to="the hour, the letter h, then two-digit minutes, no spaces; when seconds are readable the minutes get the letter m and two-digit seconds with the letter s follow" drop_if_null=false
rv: 2h11
